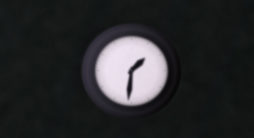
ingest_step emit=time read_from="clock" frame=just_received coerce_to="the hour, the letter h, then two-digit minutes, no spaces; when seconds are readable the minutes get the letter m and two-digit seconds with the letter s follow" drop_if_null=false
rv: 1h31
